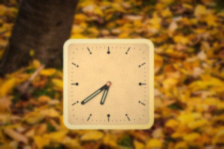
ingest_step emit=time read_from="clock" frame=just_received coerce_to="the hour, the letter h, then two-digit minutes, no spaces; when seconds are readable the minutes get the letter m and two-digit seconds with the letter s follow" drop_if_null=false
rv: 6h39
